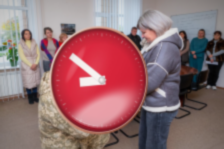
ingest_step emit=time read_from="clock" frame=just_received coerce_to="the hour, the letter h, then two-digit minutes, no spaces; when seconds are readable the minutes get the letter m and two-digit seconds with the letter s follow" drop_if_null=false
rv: 8h51
